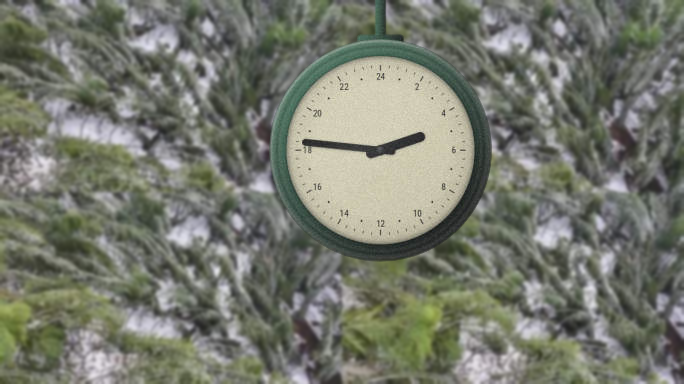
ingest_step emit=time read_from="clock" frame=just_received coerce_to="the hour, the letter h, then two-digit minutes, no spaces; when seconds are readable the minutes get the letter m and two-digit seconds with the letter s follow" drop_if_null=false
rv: 4h46
